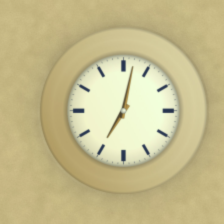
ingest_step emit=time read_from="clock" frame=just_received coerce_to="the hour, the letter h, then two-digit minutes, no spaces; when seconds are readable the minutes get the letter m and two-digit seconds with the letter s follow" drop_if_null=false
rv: 7h02
